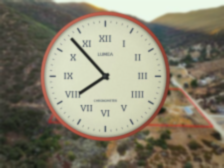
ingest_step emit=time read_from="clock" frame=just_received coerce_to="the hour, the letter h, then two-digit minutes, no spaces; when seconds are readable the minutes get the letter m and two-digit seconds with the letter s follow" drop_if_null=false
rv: 7h53
